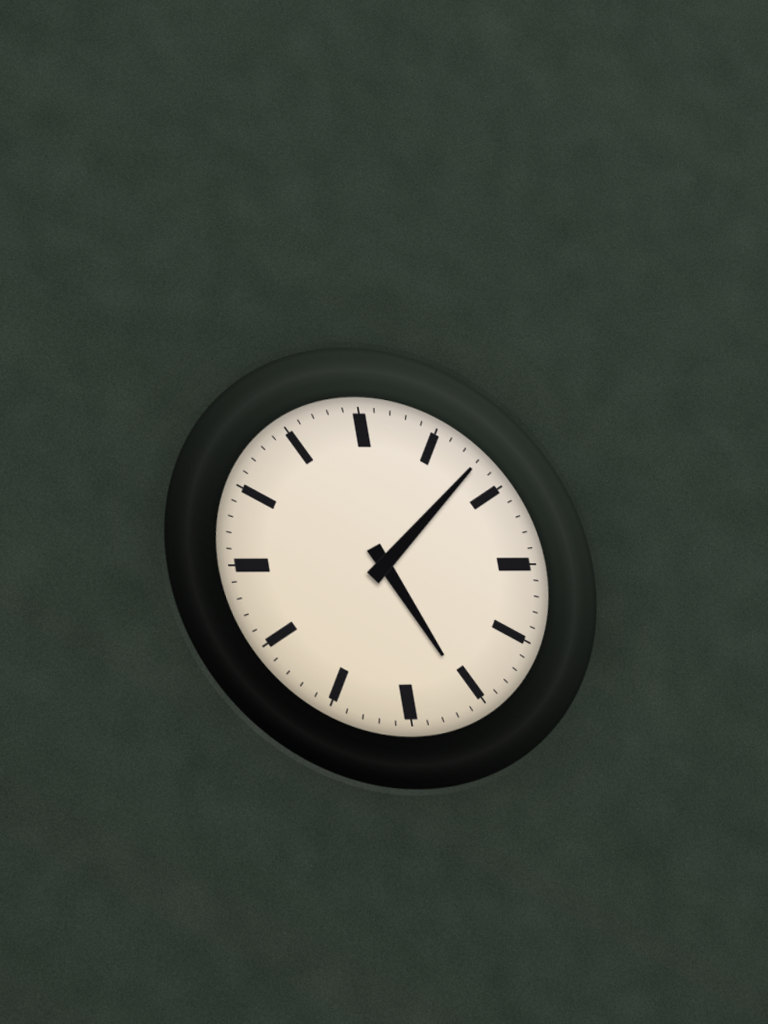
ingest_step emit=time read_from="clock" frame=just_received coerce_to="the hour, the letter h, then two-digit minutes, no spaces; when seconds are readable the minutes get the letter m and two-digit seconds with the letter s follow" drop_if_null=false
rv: 5h08
